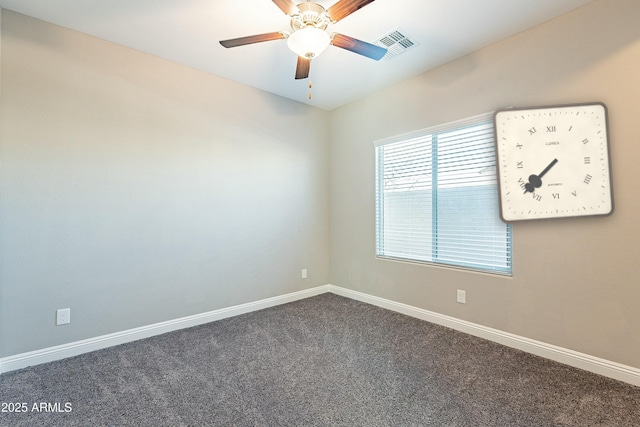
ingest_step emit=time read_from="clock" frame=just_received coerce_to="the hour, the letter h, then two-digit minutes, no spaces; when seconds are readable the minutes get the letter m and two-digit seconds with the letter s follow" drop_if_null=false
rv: 7h38
